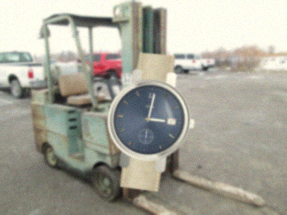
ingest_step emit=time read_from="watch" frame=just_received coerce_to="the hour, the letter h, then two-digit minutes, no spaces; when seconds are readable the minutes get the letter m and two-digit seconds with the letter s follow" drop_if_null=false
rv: 3h01
